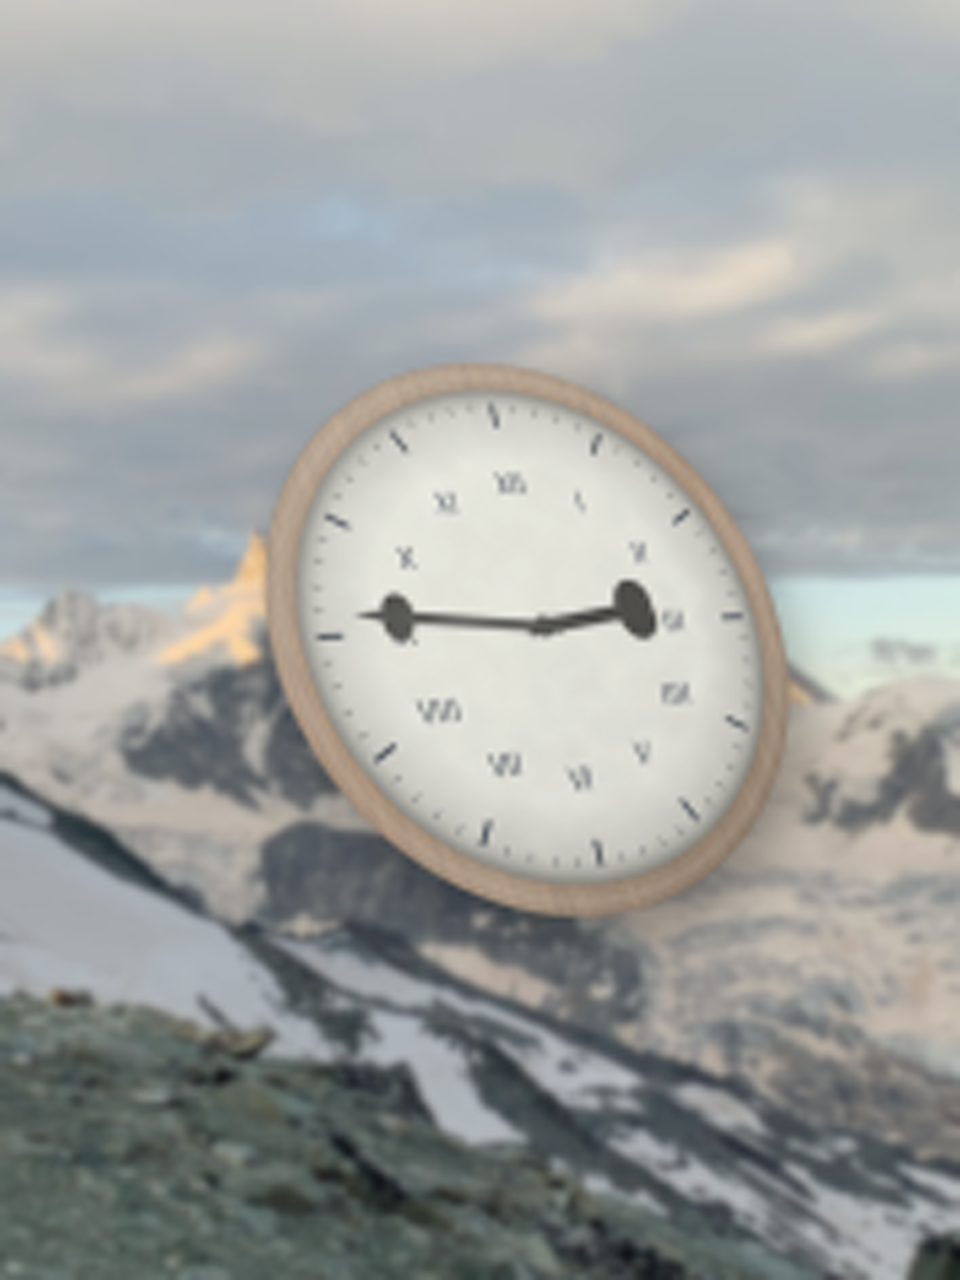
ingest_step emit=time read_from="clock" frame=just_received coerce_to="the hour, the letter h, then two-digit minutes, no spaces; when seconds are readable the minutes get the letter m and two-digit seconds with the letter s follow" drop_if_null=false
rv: 2h46
